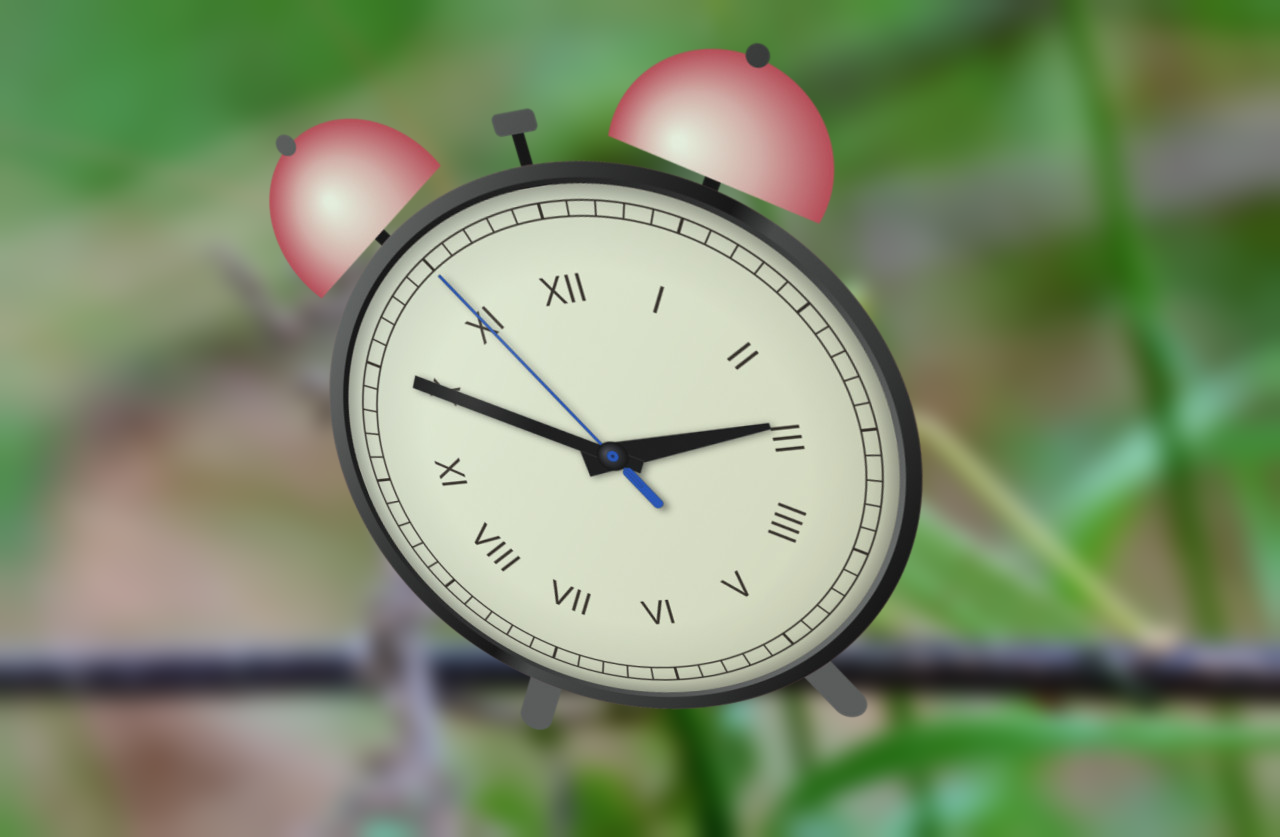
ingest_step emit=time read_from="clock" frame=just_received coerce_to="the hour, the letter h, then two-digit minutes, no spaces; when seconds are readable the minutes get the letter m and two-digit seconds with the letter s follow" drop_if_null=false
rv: 2h49m55s
